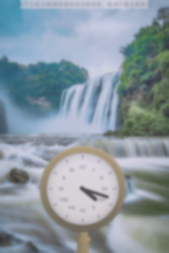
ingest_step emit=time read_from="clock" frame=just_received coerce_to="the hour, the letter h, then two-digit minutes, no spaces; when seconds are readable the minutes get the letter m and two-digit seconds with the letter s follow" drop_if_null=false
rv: 4h18
